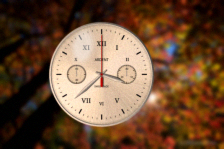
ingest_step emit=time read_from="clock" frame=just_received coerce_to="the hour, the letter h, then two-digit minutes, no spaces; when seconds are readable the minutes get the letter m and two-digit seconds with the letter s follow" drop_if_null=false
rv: 3h38
